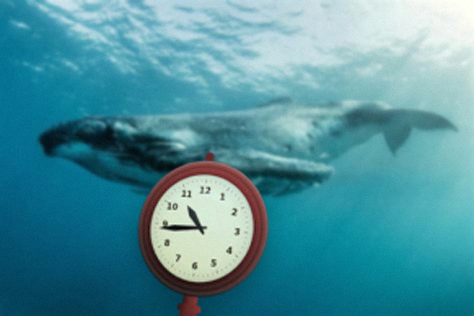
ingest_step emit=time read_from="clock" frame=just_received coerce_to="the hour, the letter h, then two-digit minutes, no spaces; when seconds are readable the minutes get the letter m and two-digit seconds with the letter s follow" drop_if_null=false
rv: 10h44
